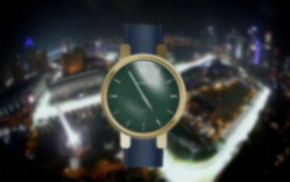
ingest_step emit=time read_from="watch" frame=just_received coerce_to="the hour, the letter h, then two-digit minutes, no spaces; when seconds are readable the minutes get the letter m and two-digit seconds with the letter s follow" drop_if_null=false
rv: 4h55
